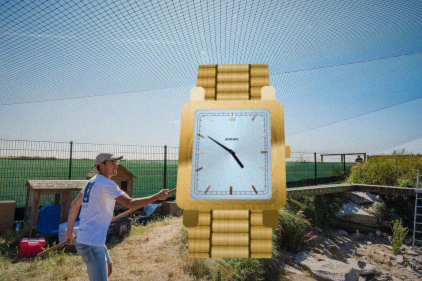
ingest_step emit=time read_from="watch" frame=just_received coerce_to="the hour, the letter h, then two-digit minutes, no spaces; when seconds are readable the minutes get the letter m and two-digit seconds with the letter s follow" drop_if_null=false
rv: 4h51
